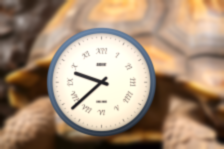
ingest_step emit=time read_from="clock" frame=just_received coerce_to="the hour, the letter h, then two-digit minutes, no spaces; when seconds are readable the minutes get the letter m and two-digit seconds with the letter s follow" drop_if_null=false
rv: 9h38
